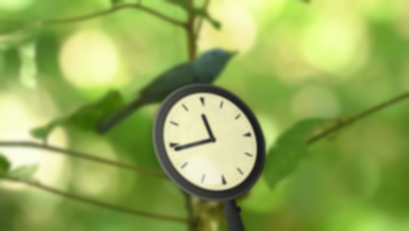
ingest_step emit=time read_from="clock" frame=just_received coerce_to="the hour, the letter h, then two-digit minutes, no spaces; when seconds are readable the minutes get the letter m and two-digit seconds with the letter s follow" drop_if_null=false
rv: 11h44
